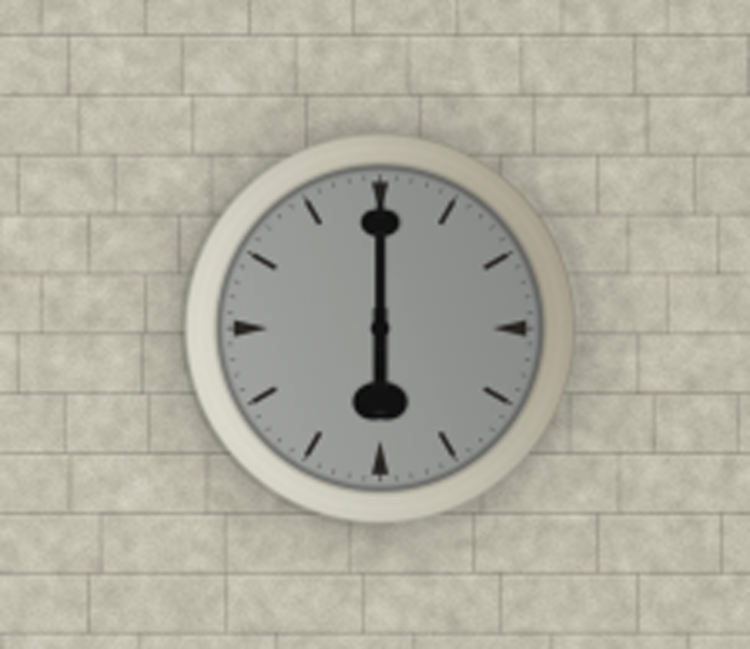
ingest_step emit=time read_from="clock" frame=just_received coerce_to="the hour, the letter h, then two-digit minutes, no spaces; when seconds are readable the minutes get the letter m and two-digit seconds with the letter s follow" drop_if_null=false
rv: 6h00
